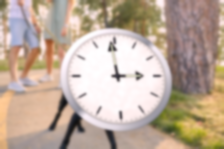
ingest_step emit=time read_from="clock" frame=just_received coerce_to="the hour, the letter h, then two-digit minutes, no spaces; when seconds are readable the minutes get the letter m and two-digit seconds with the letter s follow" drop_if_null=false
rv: 2h59
